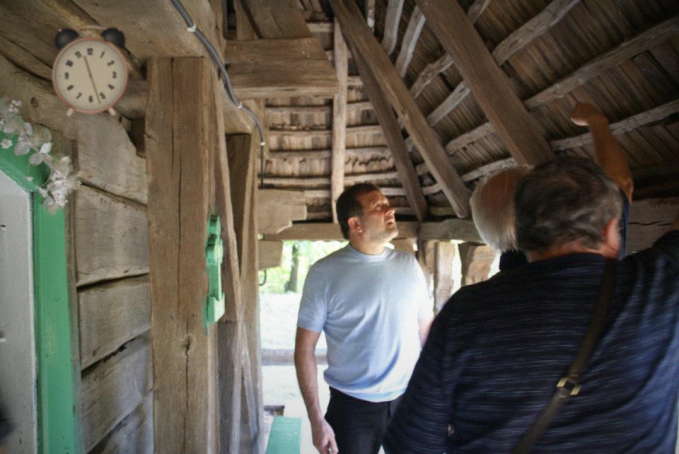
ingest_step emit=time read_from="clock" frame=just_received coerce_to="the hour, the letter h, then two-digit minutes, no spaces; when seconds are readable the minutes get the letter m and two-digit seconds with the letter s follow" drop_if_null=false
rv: 11h27
